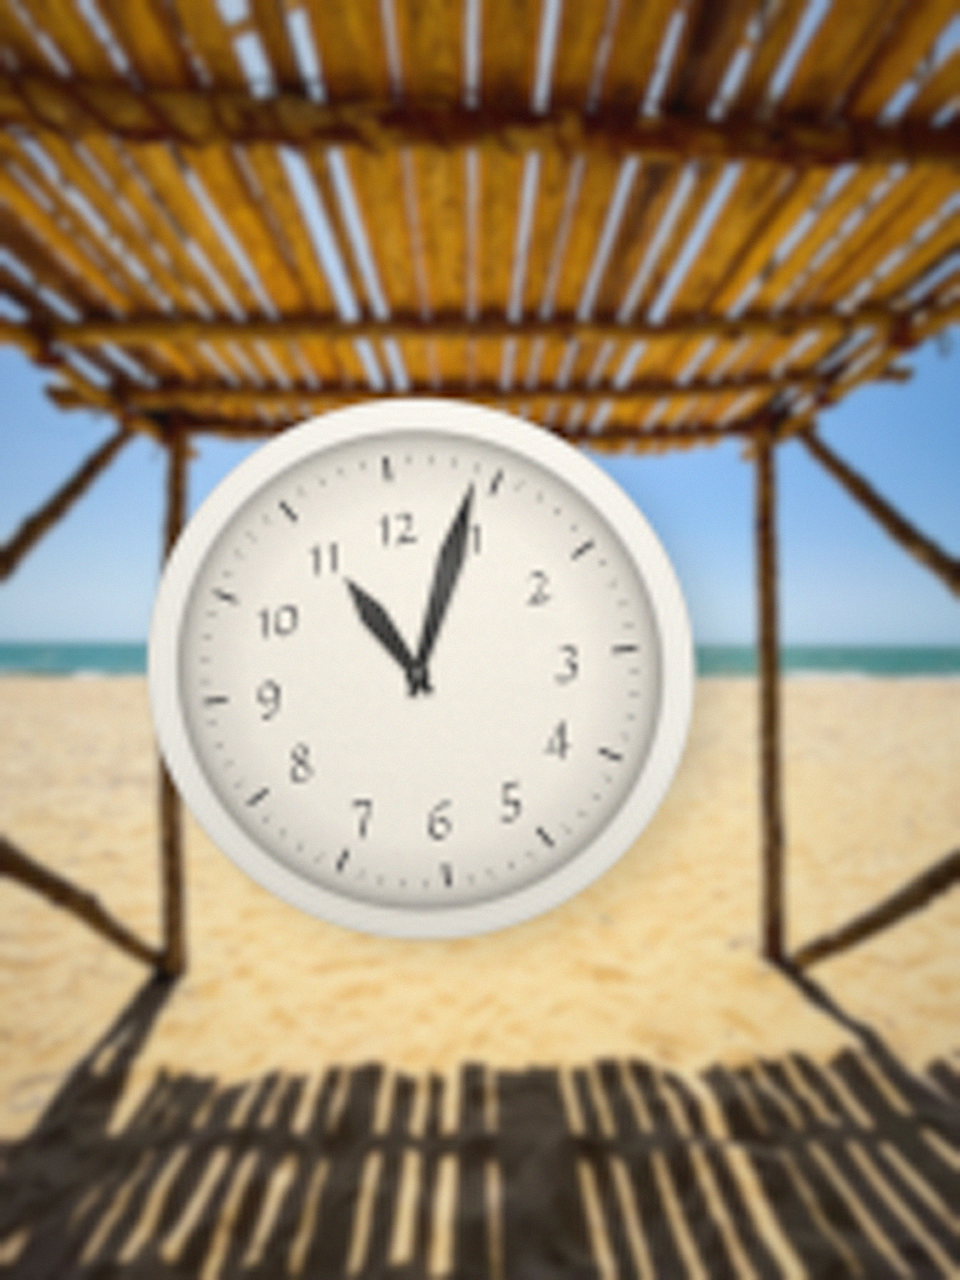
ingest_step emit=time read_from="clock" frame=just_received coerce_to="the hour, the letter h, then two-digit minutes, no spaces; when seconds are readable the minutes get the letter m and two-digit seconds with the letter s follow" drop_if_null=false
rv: 11h04
